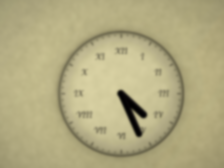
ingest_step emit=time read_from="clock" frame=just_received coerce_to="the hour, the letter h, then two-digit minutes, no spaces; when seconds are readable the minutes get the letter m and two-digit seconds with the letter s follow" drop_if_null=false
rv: 4h26
